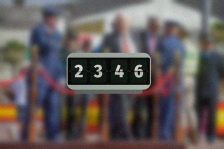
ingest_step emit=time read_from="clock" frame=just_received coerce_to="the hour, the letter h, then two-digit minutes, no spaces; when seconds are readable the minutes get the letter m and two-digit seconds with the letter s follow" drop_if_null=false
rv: 23h46
